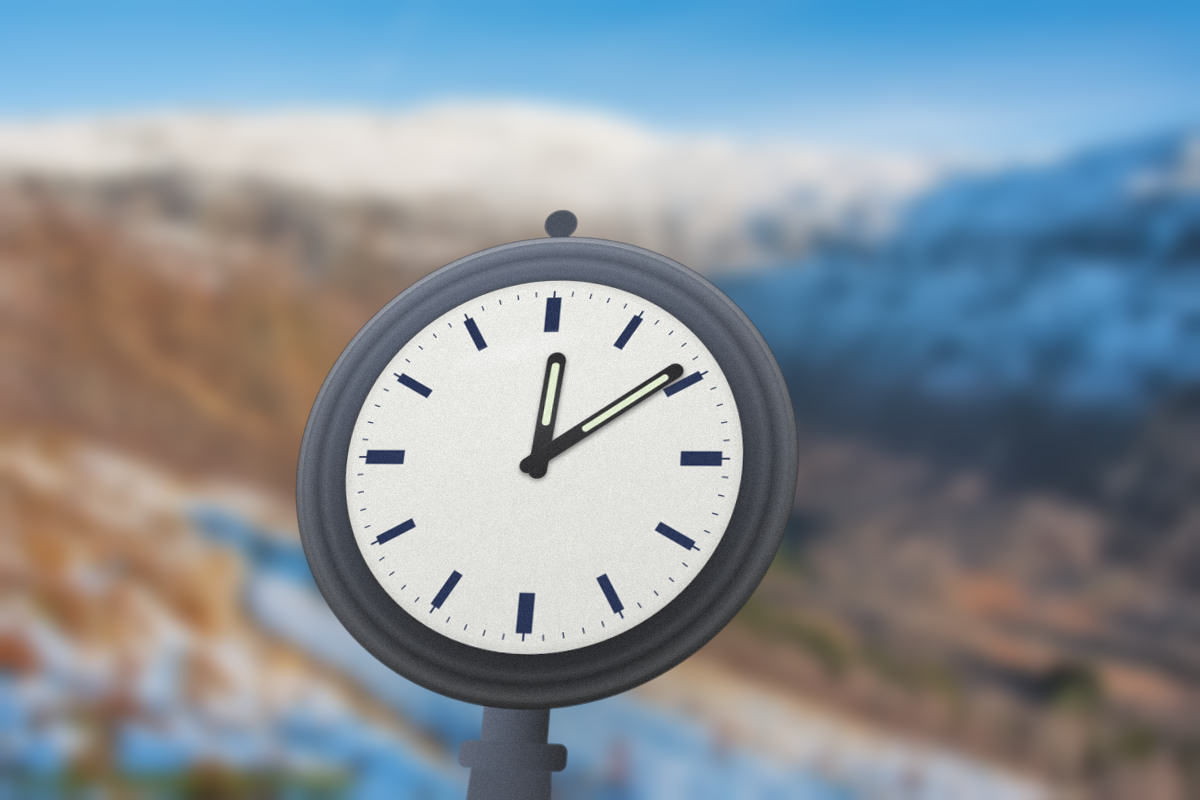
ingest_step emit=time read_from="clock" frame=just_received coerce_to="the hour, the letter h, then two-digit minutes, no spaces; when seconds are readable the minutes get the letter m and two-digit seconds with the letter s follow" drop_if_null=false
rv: 12h09
